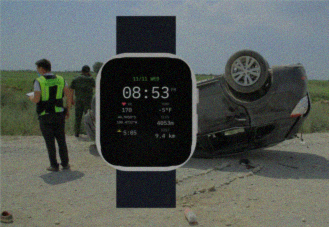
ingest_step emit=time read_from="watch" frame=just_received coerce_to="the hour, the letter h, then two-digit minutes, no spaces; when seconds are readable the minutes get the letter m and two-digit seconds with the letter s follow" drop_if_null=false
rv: 8h53
